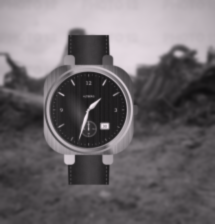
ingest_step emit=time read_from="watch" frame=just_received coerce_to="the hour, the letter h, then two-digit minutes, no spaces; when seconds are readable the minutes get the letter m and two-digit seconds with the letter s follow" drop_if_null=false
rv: 1h33
